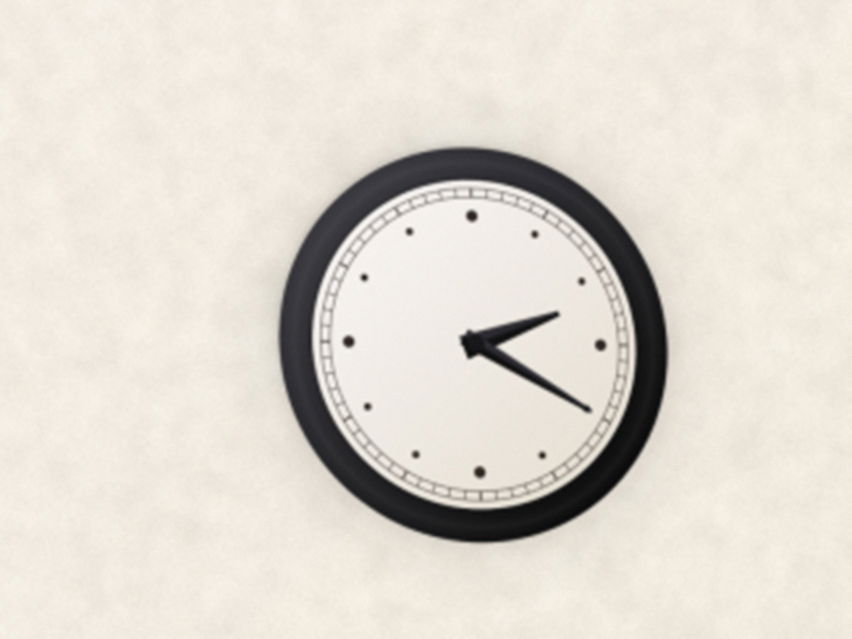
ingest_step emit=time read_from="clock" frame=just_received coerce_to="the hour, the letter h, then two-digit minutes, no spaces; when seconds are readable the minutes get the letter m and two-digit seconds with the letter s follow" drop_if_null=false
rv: 2h20
